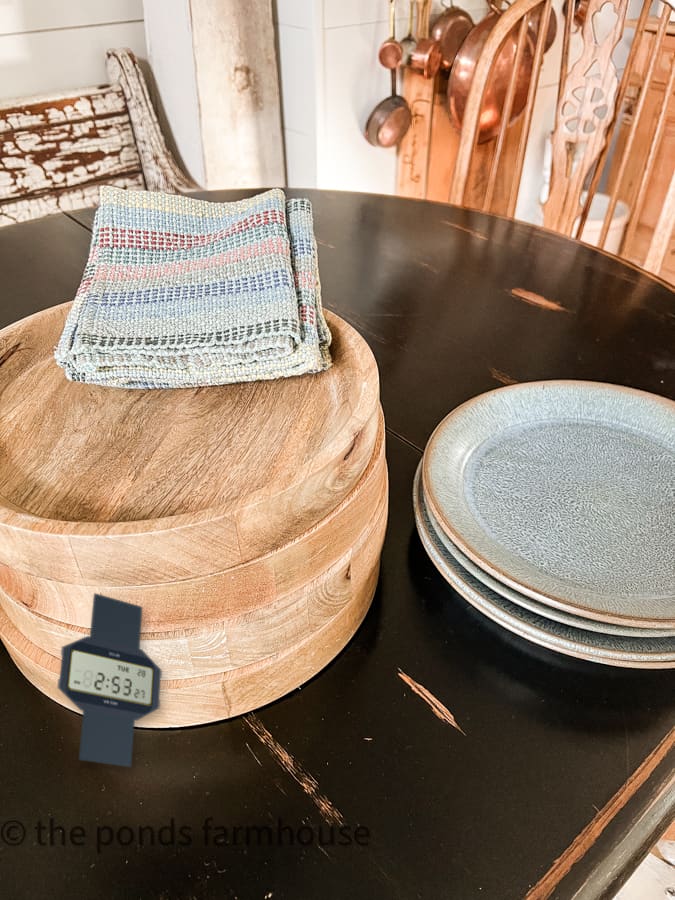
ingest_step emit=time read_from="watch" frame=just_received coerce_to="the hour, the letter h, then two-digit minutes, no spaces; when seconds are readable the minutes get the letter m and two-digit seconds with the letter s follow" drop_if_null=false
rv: 2h53
